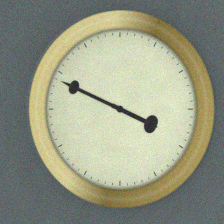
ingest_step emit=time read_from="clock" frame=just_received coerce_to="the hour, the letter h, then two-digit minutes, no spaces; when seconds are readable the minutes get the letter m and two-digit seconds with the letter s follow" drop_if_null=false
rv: 3h49
